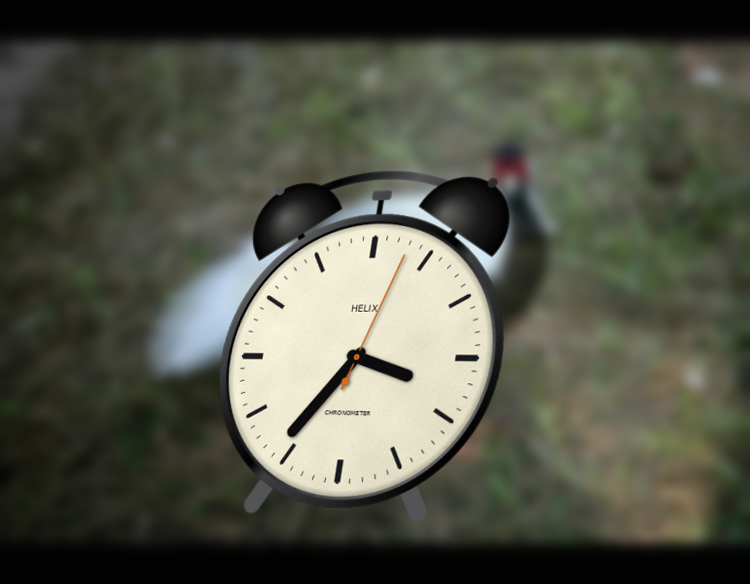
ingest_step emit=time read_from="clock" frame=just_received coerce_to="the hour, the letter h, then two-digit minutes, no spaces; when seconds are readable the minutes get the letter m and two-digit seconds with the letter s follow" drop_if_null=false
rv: 3h36m03s
